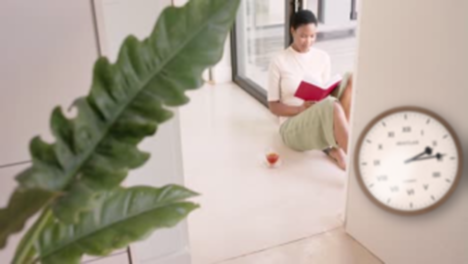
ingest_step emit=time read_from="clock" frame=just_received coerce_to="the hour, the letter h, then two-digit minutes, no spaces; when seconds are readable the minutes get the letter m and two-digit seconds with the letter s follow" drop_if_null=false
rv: 2h14
